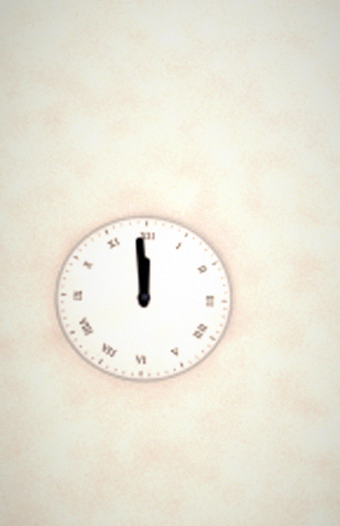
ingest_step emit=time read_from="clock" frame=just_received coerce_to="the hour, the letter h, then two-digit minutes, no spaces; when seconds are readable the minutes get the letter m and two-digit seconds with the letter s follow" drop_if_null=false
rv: 11h59
